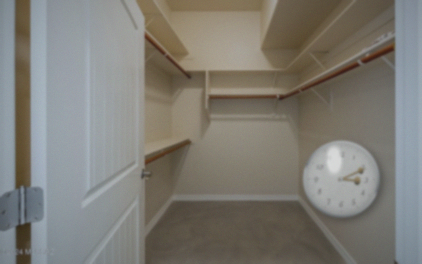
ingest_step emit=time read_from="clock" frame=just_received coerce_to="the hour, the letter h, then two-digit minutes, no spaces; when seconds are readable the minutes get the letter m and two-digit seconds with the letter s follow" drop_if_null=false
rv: 3h11
